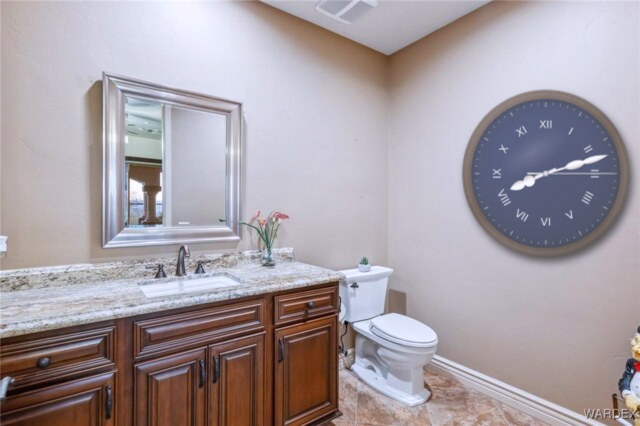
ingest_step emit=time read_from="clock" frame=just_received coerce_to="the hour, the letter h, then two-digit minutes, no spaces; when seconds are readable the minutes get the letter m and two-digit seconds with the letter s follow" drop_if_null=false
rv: 8h12m15s
